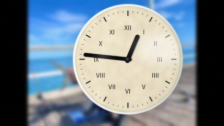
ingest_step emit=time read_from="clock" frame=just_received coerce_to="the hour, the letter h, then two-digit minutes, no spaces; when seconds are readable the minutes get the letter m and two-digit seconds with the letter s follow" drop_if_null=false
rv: 12h46
